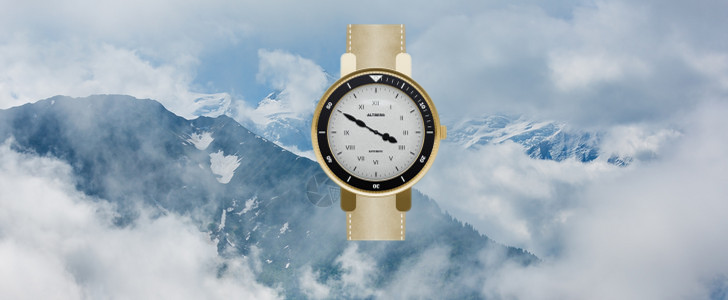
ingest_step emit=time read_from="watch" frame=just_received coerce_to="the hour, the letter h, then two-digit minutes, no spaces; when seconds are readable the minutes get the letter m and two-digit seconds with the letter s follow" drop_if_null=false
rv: 3h50
